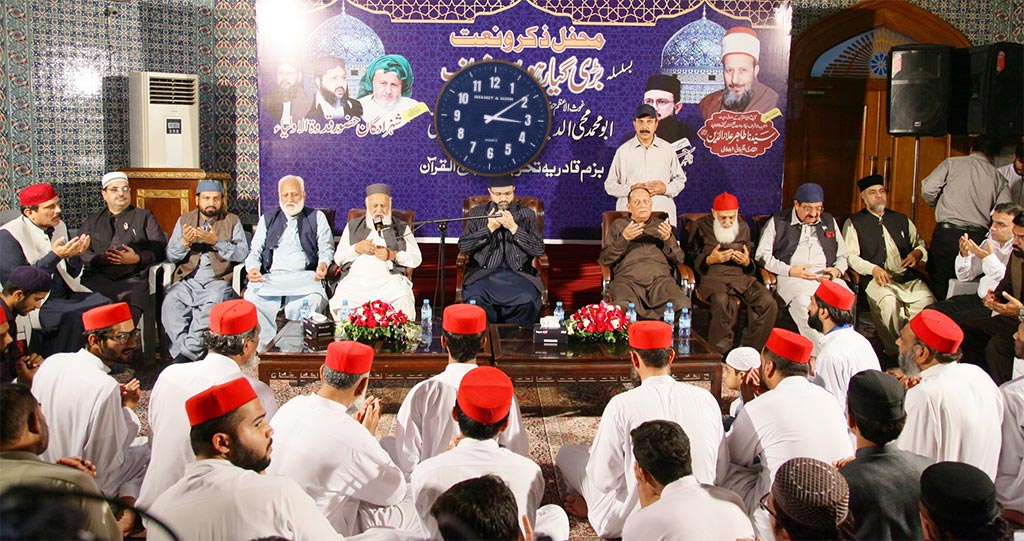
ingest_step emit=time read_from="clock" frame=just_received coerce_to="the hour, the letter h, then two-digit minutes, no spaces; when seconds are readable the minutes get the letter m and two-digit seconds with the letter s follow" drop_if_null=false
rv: 3h09
